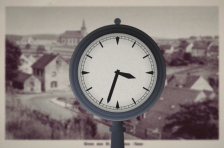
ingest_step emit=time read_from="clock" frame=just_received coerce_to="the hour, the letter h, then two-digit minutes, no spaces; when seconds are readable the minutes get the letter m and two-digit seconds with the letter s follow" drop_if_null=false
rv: 3h33
